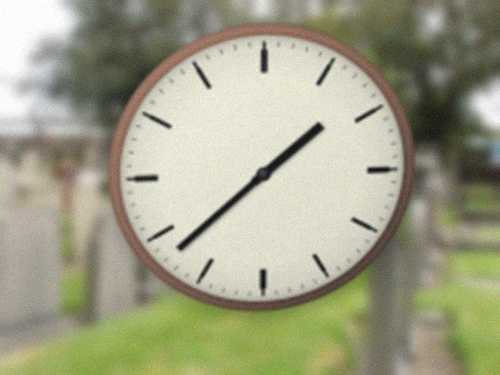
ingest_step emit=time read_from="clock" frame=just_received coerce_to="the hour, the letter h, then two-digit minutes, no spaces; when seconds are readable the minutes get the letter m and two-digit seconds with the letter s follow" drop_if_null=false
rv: 1h38
